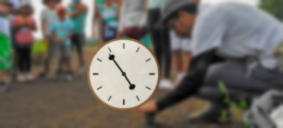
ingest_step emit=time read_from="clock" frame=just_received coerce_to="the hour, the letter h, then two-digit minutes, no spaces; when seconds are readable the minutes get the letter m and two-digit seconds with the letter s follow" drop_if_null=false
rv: 4h54
